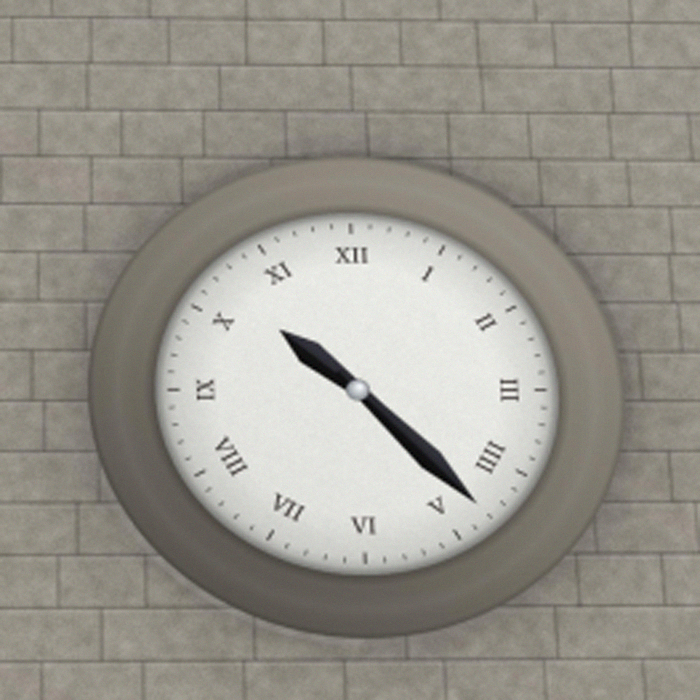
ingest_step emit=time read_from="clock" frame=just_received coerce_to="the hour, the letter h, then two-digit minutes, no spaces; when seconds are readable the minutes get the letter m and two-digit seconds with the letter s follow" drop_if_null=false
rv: 10h23
